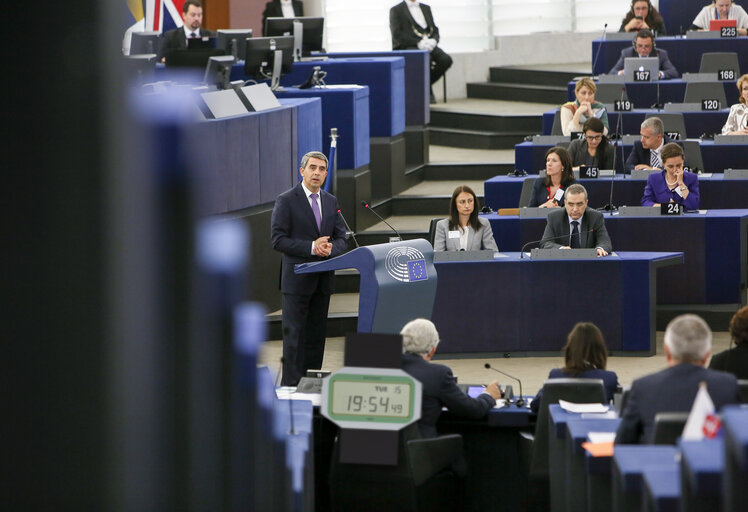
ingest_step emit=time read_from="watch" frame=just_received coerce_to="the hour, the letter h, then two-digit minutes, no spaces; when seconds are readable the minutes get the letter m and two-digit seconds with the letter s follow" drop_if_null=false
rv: 19h54
